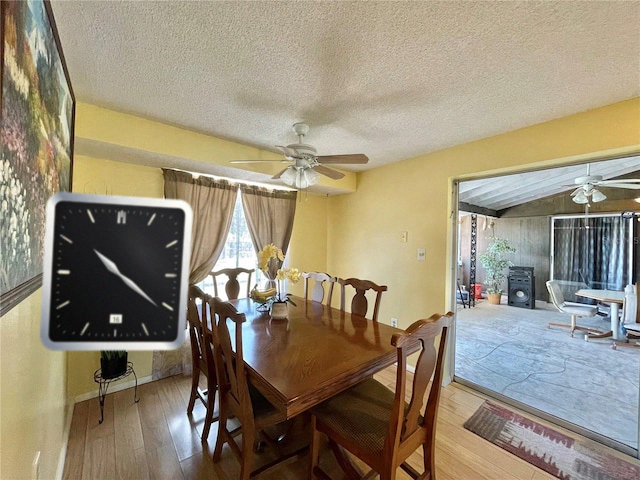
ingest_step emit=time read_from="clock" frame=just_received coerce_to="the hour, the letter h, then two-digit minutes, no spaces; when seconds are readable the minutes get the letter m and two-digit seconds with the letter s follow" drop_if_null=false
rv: 10h21
